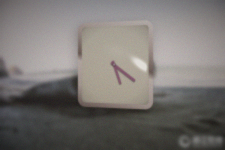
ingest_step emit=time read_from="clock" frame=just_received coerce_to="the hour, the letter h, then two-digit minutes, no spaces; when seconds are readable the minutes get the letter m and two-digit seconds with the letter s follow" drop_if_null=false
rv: 5h21
